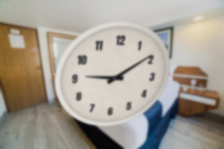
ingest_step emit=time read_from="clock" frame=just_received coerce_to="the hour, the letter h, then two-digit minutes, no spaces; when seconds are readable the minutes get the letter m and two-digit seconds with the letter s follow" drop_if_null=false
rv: 9h09
